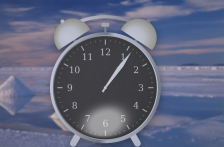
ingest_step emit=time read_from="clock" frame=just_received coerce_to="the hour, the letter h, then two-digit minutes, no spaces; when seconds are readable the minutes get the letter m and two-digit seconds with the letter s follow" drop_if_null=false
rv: 1h06
